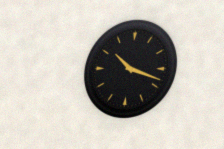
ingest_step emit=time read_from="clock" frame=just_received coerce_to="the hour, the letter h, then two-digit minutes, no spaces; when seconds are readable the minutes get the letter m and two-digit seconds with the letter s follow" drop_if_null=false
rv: 10h18
